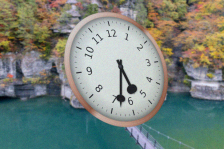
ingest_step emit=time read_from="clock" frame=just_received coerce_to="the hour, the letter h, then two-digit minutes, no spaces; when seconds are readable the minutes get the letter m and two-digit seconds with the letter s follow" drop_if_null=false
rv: 5h33
